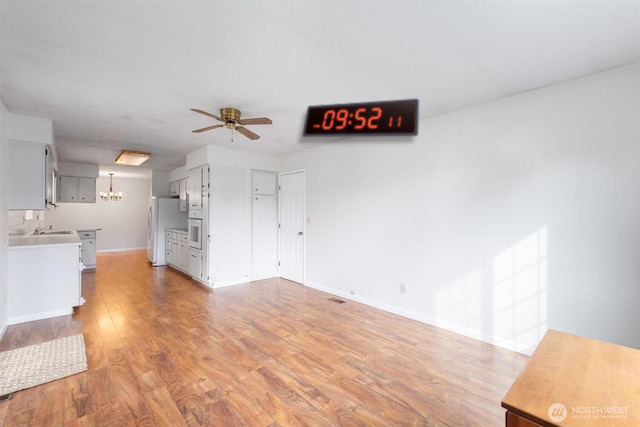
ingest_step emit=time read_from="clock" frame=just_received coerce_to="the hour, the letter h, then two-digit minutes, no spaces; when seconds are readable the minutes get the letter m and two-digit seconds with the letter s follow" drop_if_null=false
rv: 9h52m11s
